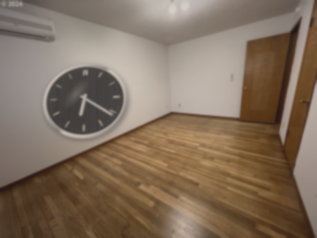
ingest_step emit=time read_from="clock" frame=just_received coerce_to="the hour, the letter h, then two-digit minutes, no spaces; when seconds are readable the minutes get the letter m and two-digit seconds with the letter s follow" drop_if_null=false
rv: 6h21
